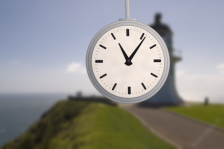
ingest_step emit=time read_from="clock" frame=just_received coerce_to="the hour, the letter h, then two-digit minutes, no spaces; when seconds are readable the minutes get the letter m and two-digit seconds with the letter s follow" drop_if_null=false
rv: 11h06
